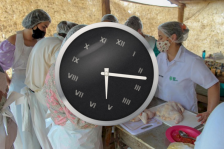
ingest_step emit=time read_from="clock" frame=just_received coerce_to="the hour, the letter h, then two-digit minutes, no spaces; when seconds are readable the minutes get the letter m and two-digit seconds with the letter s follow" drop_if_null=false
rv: 5h12
